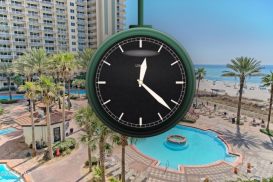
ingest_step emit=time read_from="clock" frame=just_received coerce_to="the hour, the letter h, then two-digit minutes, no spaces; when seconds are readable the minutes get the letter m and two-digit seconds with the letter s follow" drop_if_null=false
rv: 12h22
